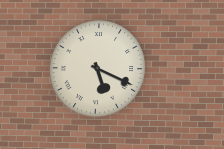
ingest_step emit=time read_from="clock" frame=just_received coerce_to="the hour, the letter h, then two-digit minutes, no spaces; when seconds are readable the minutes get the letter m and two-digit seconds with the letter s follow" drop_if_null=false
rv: 5h19
